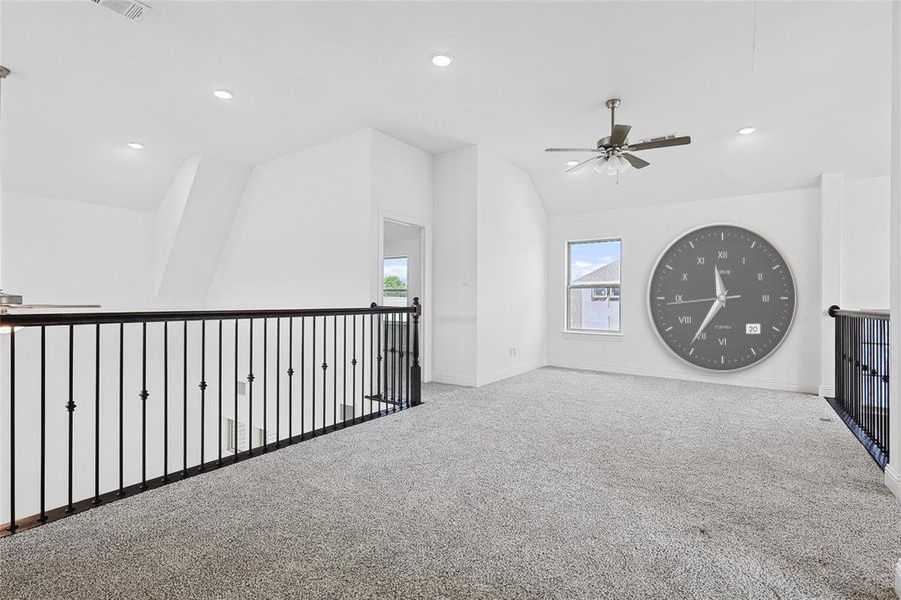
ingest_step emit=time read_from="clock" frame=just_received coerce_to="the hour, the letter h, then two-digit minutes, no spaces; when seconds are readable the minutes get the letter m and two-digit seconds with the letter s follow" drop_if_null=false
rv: 11h35m44s
